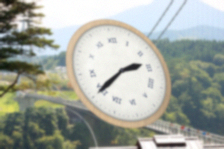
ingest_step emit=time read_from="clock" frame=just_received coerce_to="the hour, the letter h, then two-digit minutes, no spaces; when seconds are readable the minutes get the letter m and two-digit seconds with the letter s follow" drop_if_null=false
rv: 2h40
